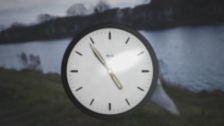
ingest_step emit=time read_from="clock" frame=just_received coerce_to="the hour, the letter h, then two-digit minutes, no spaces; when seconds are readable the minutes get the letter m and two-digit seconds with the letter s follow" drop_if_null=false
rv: 4h54
